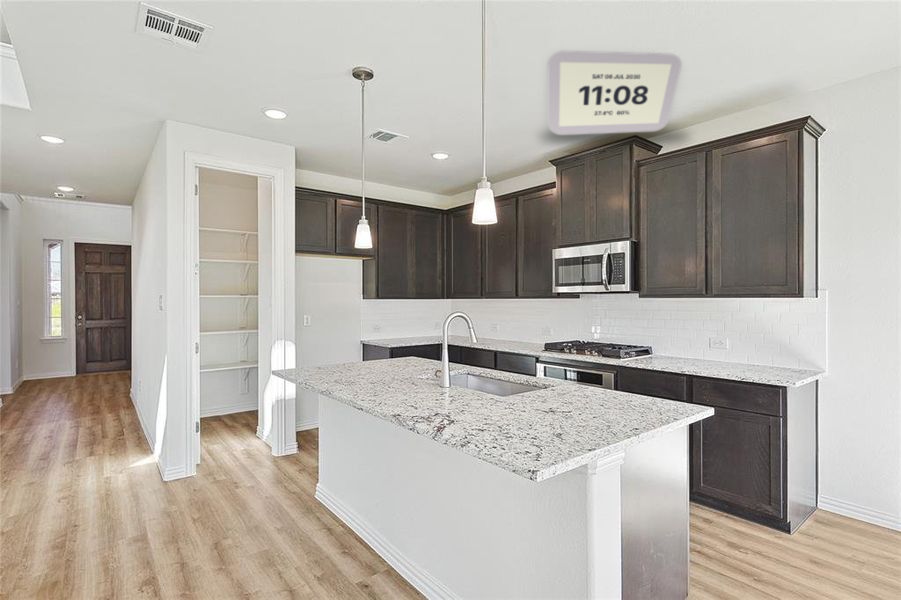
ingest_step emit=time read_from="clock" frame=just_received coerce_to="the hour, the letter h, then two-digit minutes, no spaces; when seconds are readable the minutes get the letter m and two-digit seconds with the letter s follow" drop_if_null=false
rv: 11h08
